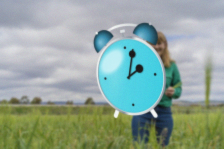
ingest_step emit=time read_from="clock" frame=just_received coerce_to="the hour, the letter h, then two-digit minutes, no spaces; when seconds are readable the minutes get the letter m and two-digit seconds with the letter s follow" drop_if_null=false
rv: 2h03
